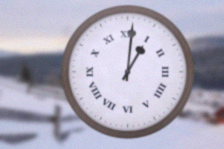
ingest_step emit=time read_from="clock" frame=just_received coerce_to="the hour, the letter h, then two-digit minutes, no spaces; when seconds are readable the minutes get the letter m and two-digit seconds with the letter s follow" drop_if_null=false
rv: 1h01
